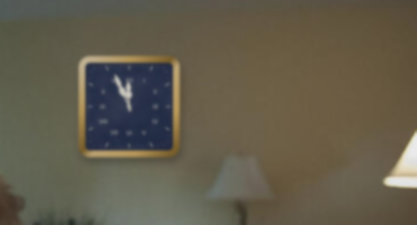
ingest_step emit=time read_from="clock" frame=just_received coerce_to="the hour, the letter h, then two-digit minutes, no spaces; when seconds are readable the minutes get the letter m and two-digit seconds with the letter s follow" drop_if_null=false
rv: 11h56
